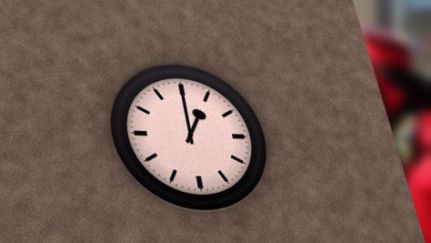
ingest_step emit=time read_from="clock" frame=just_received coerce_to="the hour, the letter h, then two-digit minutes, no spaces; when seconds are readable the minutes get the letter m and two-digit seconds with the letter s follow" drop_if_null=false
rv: 1h00
